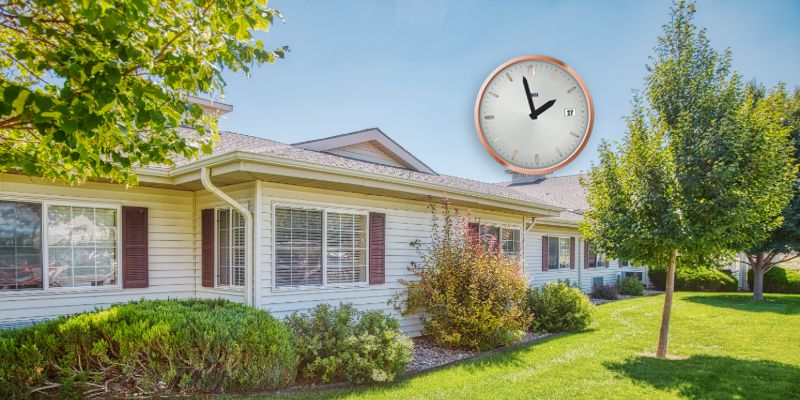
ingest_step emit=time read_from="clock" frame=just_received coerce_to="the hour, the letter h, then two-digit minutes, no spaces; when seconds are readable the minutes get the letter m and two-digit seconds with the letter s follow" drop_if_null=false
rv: 1h58
